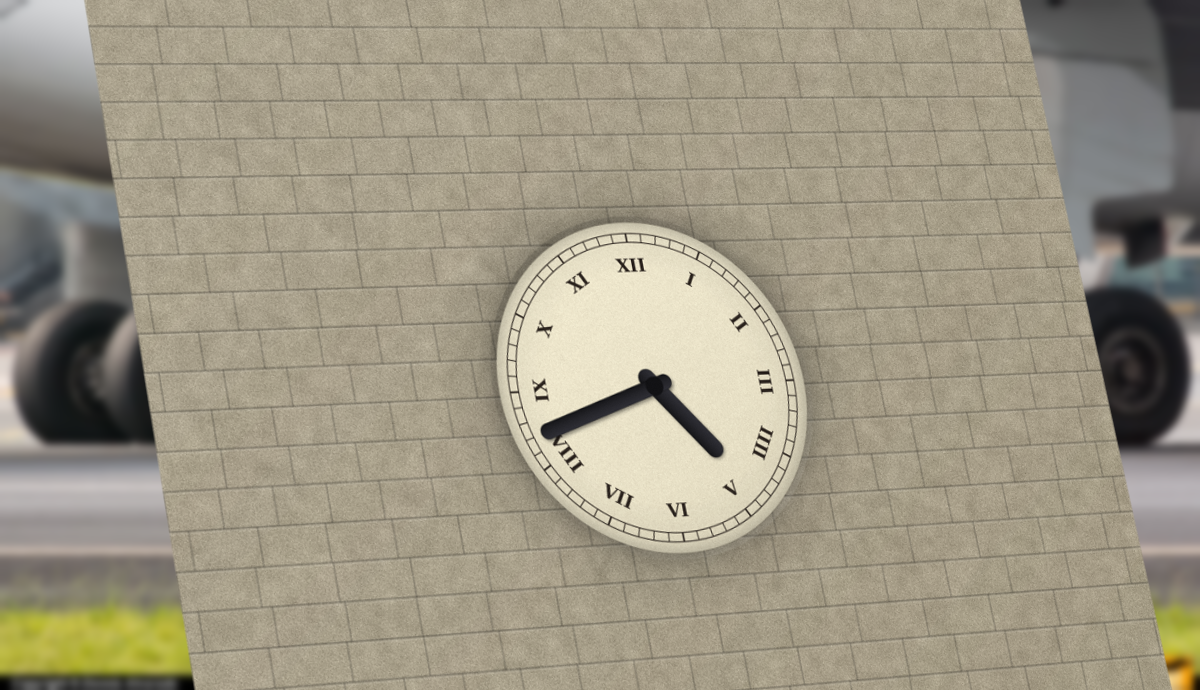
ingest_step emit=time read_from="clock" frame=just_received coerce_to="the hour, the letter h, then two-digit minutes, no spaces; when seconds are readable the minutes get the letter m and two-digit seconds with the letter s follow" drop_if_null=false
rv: 4h42
